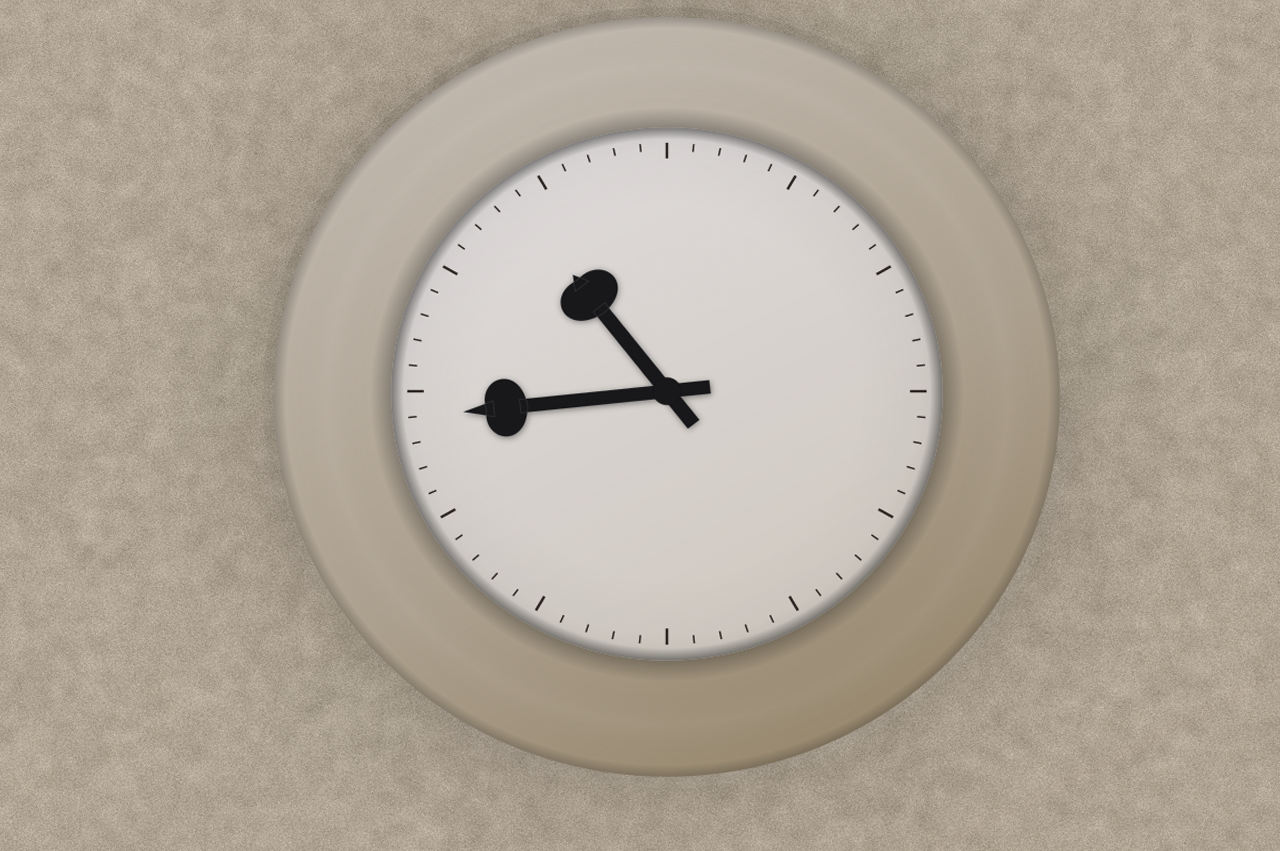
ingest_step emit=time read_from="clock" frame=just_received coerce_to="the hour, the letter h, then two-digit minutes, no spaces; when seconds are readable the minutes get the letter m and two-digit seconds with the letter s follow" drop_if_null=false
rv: 10h44
